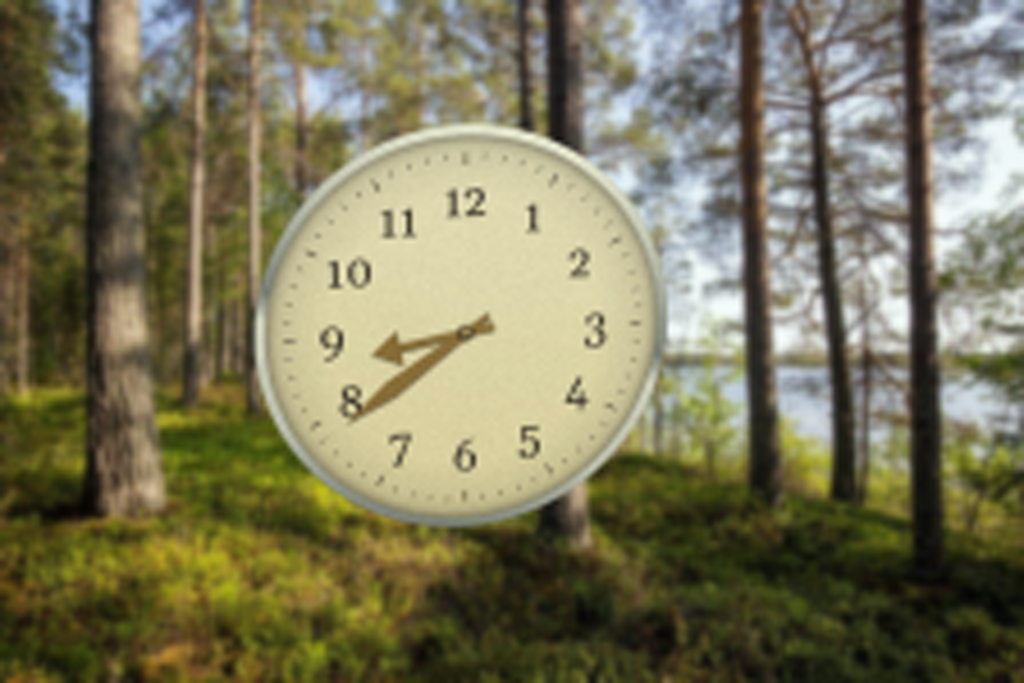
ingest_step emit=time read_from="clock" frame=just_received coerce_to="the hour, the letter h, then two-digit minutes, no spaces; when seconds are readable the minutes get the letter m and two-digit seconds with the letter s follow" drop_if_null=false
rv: 8h39
